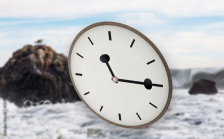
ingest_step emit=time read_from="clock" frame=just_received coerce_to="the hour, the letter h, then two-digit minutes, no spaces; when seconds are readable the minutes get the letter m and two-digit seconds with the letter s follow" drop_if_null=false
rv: 11h15
